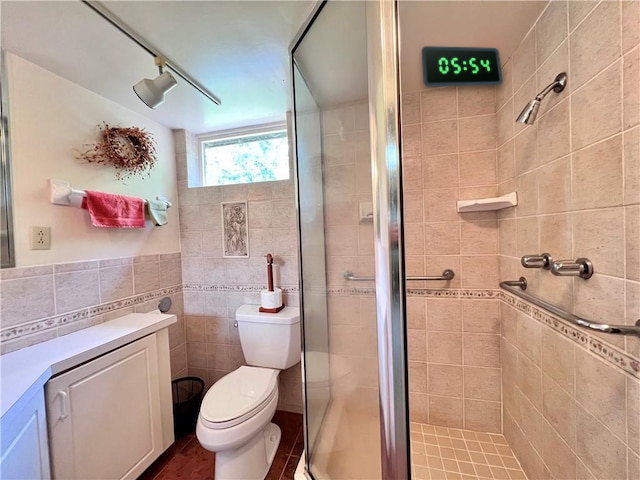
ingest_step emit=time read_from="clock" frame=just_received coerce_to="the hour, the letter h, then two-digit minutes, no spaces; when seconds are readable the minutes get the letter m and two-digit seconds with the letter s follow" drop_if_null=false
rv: 5h54
